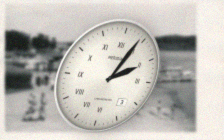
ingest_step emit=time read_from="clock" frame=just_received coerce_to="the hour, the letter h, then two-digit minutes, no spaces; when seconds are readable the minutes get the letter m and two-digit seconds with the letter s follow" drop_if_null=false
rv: 2h04
